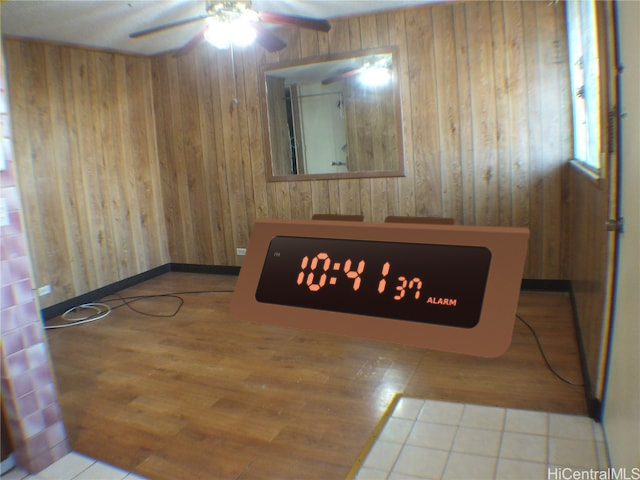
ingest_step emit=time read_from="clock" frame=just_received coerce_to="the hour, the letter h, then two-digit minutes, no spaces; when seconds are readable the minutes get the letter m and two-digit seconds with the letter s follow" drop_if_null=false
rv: 10h41m37s
